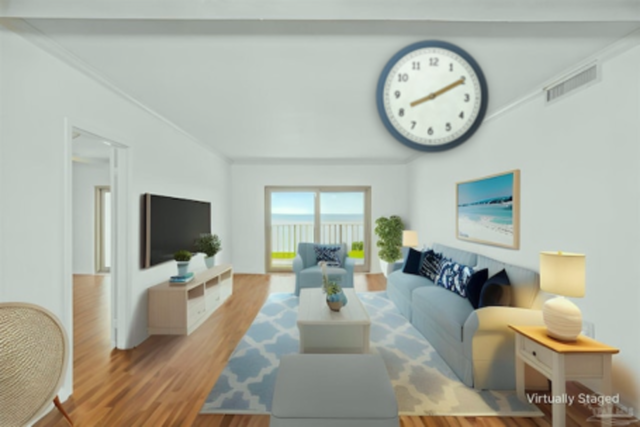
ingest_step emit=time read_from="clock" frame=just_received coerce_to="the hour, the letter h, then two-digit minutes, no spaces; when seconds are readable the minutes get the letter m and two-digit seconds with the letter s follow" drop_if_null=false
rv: 8h10
